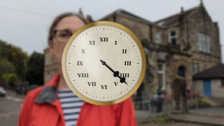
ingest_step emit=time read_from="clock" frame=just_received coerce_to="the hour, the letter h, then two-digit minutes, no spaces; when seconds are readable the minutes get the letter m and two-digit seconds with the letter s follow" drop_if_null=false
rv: 4h22
